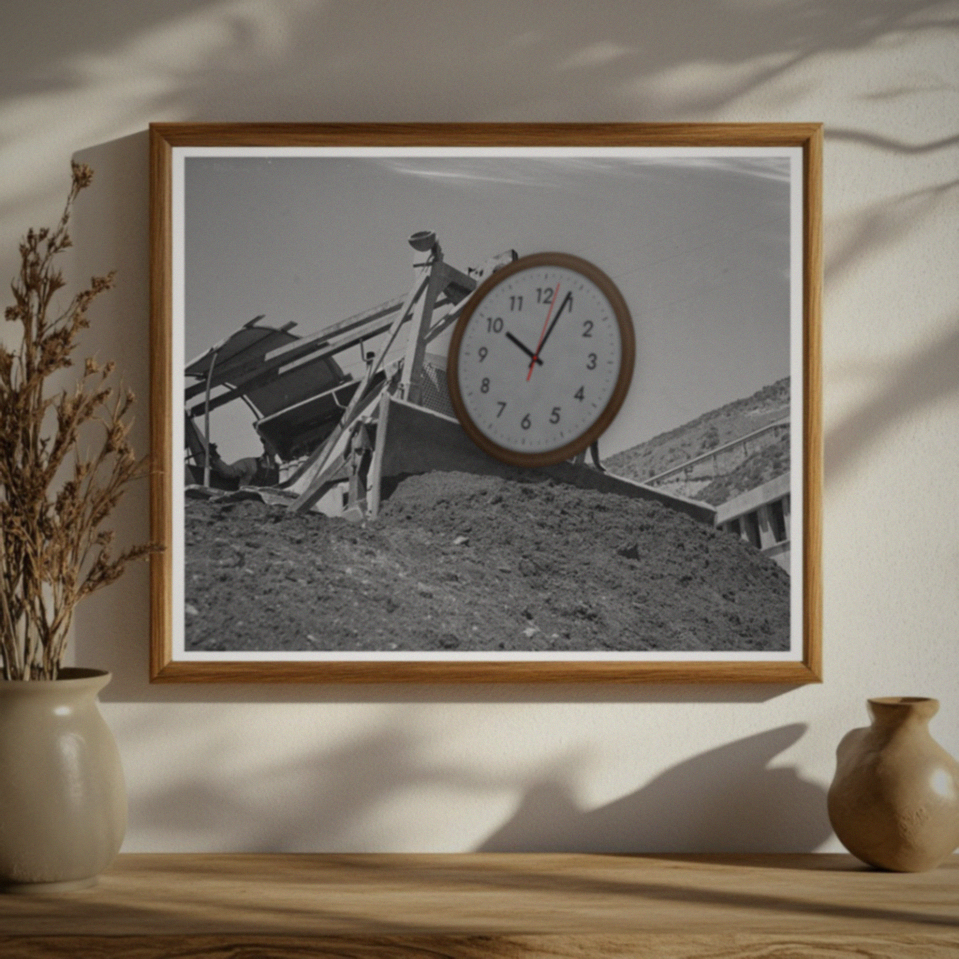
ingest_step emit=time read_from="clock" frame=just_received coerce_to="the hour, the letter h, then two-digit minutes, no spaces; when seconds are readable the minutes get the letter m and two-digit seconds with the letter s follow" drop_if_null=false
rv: 10h04m02s
